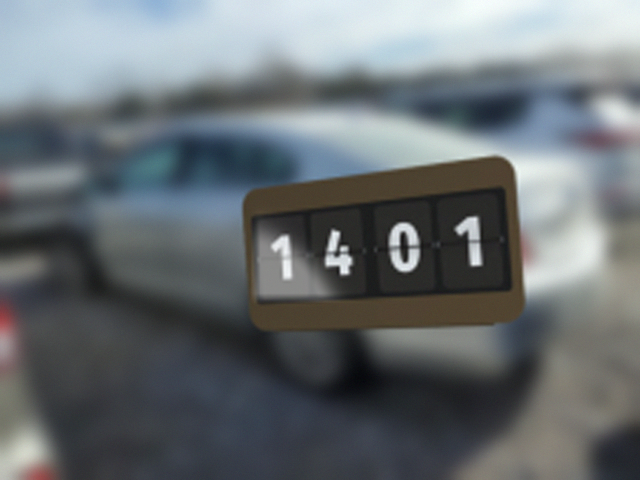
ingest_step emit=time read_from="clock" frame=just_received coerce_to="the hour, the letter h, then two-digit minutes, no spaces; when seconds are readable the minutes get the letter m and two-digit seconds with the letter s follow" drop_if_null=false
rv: 14h01
